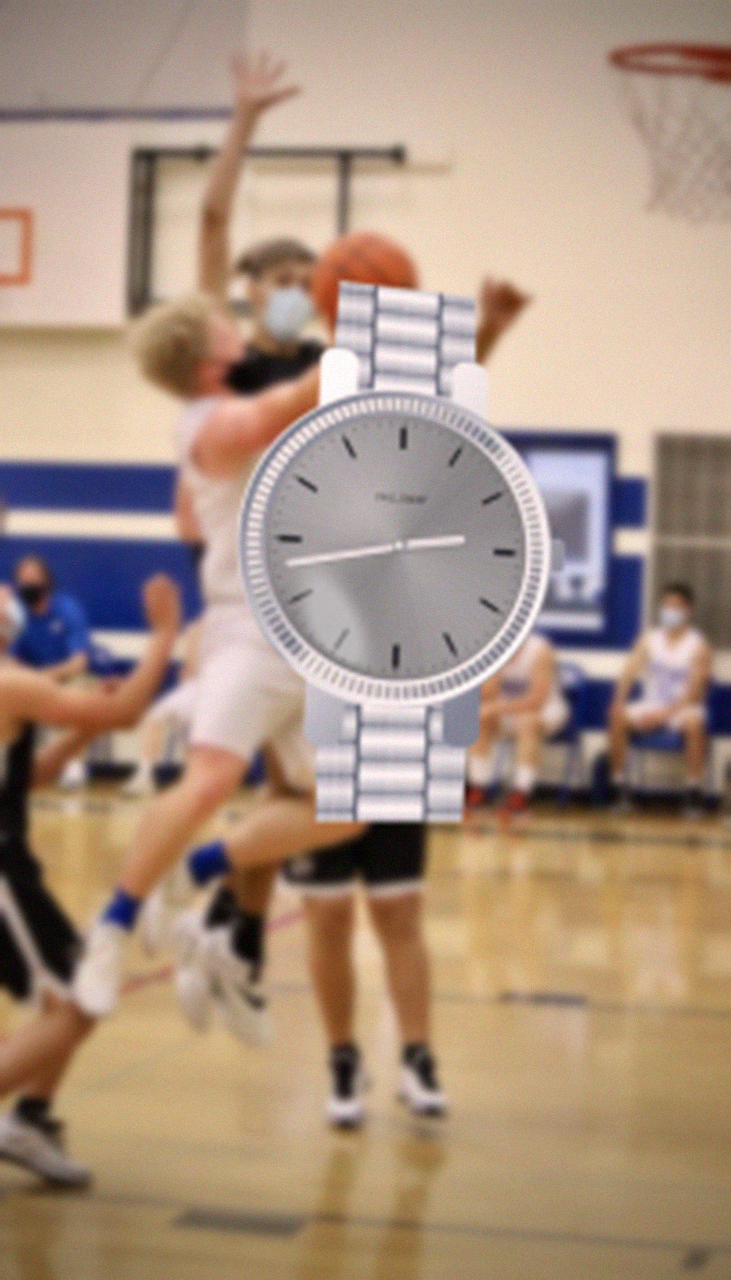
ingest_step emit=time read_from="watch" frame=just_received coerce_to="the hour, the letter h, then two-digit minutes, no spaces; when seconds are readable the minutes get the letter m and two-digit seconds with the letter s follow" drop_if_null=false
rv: 2h43
